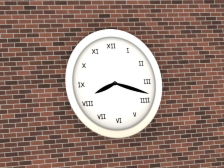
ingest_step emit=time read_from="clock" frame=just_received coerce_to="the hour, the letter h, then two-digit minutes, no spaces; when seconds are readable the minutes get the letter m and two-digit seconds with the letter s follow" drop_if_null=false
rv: 8h18
